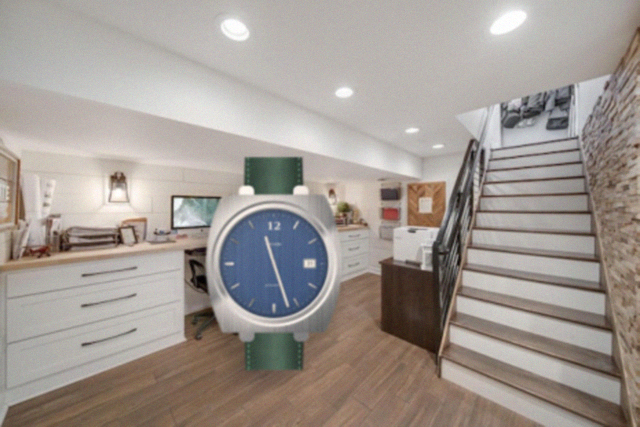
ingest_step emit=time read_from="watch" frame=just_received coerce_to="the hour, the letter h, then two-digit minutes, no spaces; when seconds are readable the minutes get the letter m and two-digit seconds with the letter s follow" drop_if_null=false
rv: 11h27
